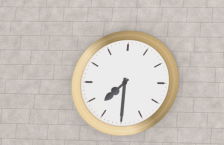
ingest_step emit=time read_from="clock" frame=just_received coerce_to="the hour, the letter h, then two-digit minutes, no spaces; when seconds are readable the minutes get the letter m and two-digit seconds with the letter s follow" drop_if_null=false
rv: 7h30
